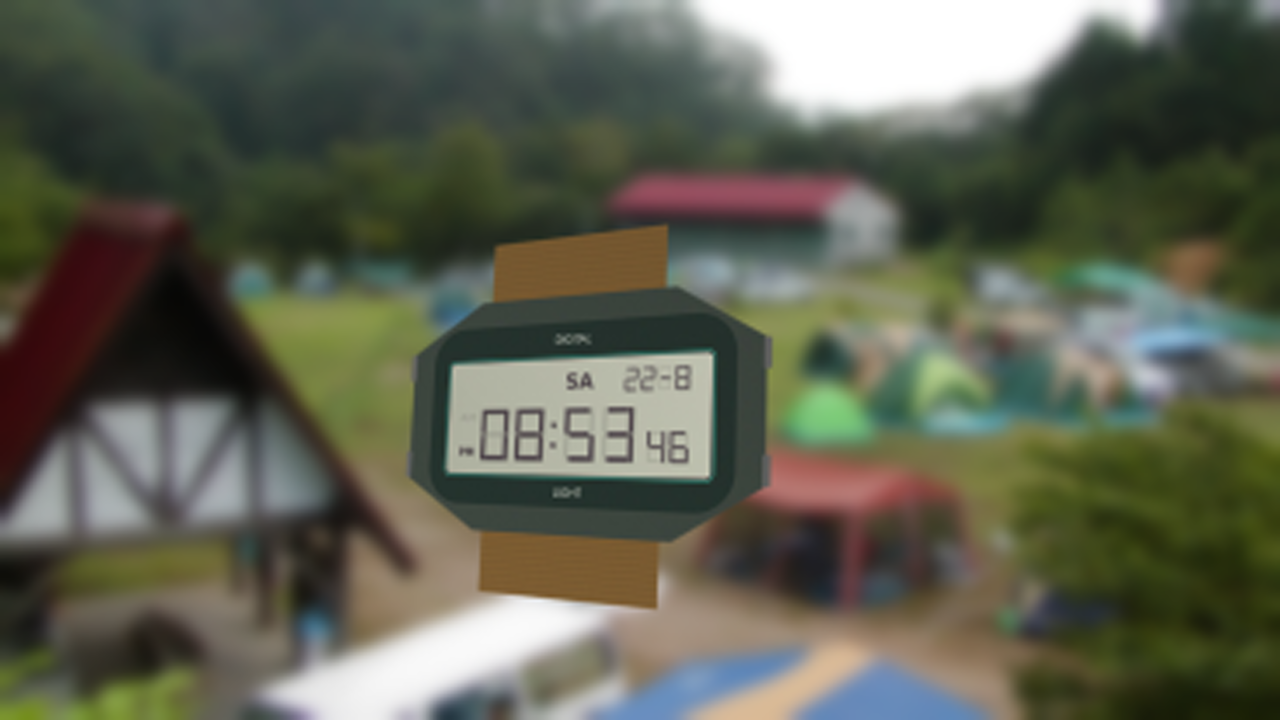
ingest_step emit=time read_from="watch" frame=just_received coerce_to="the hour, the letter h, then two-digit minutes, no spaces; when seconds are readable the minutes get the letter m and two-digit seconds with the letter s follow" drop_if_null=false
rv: 8h53m46s
